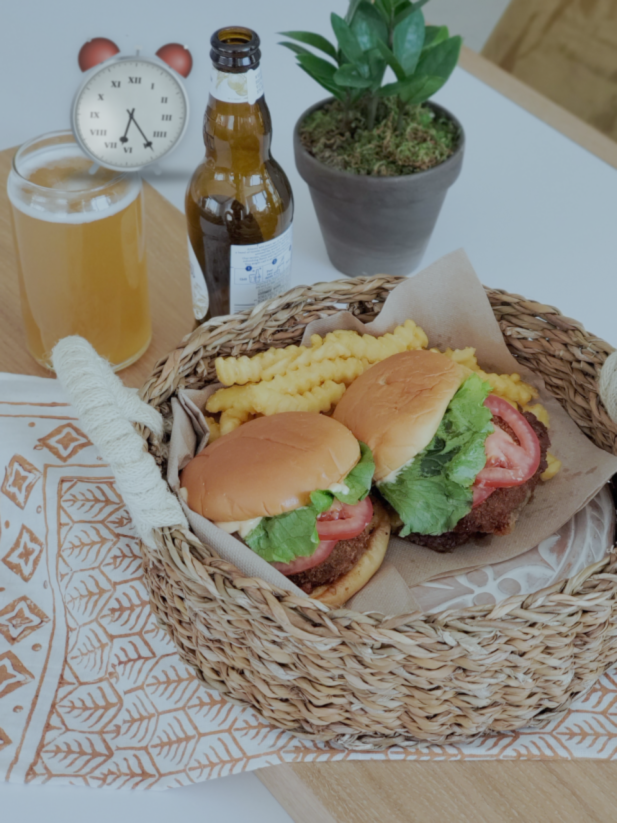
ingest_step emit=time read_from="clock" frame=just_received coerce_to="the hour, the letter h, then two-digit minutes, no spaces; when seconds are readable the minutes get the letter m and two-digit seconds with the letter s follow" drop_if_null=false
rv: 6h24
